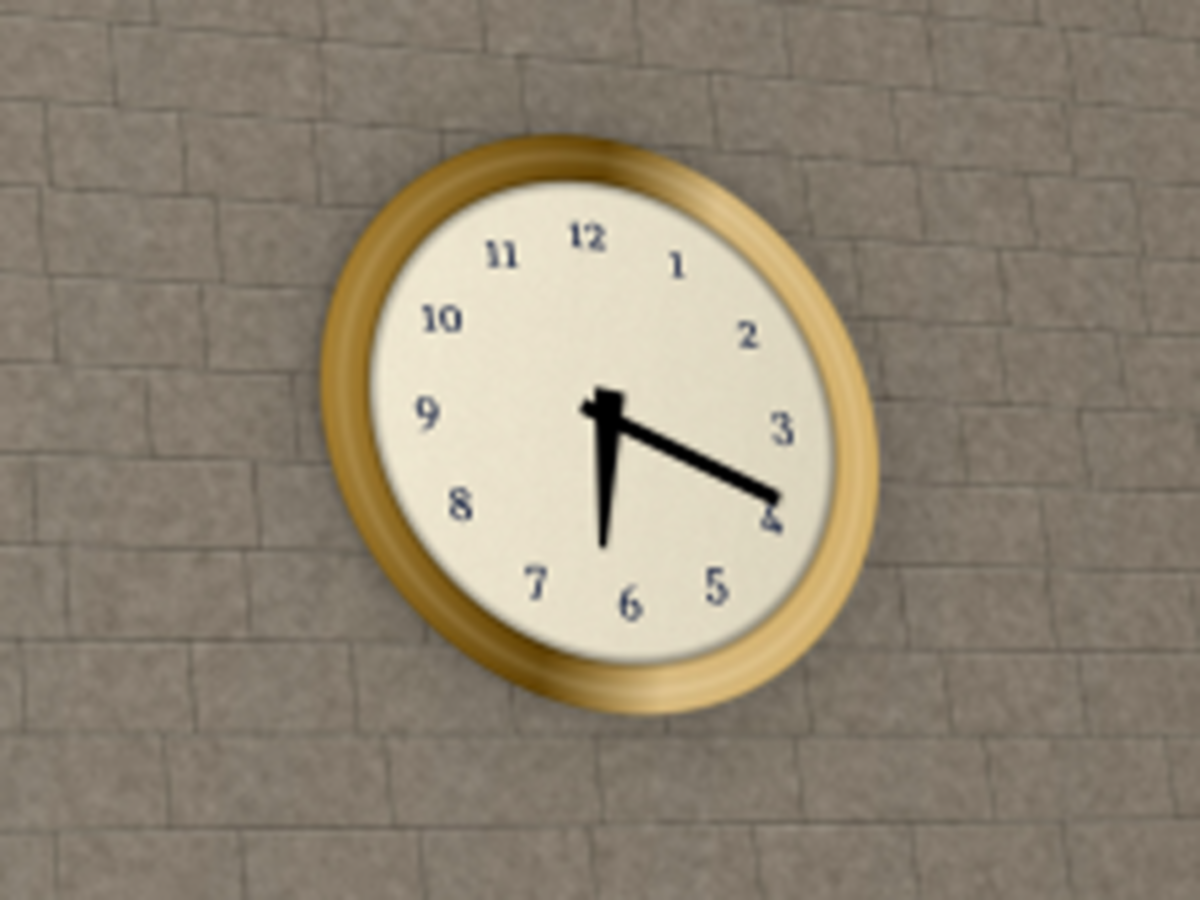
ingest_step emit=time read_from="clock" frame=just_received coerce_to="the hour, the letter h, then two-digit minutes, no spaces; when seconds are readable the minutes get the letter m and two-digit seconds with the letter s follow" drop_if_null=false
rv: 6h19
